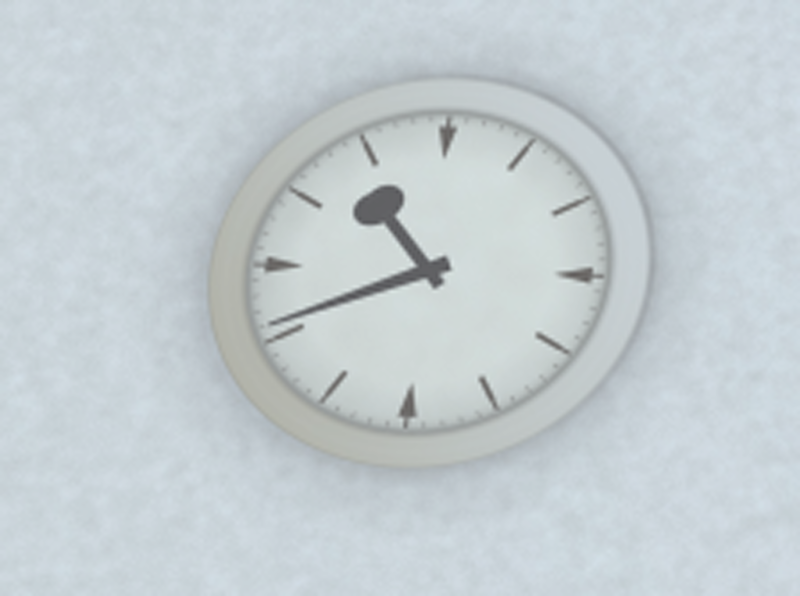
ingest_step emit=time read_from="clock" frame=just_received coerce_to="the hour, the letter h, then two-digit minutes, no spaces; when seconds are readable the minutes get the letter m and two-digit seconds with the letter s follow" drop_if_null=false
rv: 10h41
